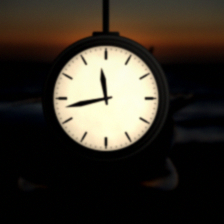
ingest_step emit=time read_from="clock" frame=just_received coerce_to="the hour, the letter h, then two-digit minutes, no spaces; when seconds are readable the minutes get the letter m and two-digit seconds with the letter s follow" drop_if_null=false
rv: 11h43
